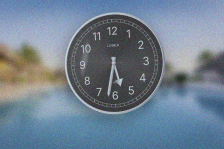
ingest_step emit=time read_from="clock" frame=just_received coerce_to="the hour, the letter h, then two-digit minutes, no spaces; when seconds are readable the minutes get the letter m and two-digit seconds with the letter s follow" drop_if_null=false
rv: 5h32
